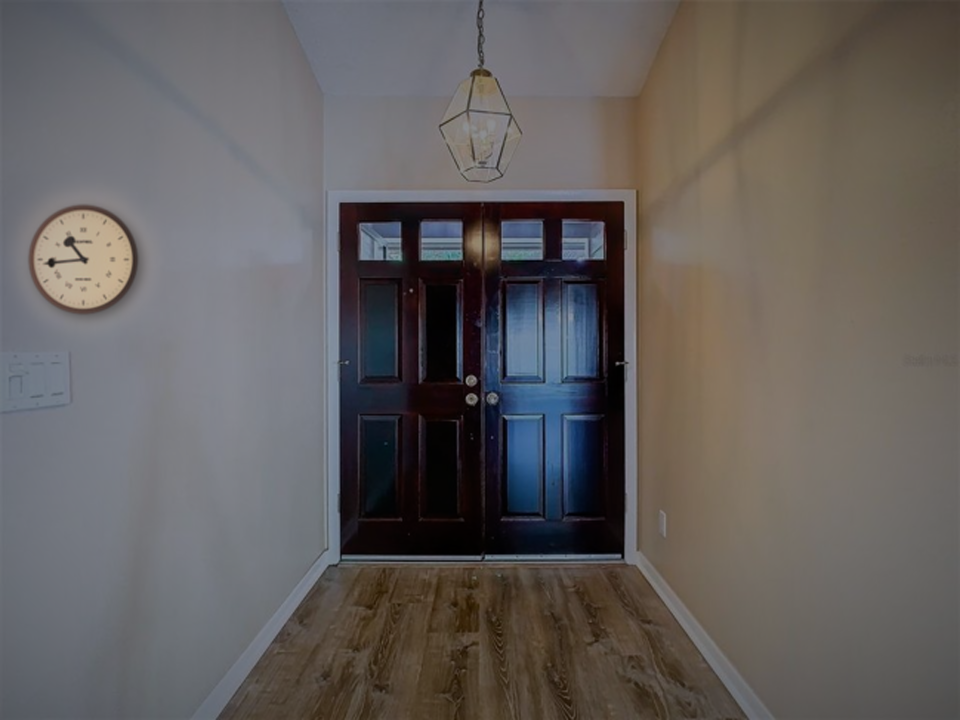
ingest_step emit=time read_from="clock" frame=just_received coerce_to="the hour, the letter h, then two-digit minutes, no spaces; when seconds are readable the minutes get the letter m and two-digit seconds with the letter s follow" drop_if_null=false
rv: 10h44
